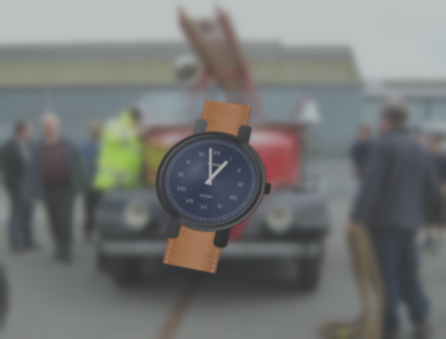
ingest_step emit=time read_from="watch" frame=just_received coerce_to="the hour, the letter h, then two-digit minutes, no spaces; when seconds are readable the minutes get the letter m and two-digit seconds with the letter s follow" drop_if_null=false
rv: 12h58
